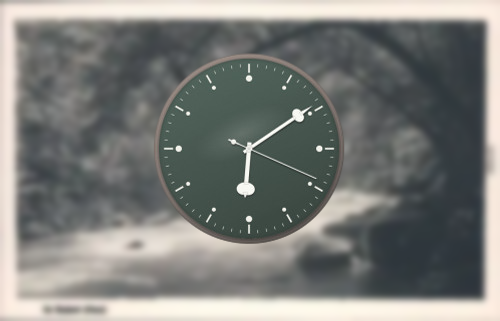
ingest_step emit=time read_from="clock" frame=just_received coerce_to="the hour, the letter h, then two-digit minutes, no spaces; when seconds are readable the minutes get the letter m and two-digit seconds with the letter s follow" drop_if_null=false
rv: 6h09m19s
